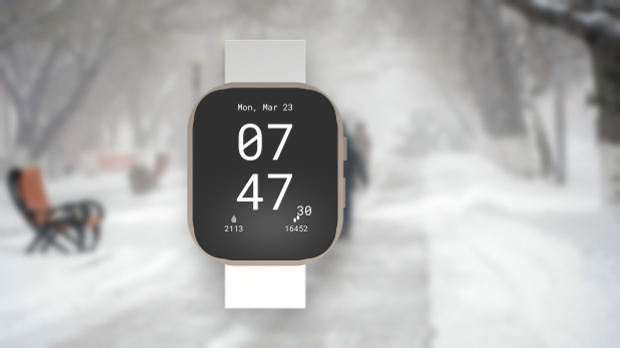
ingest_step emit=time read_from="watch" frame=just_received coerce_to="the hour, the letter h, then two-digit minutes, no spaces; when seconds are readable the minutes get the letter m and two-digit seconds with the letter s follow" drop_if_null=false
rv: 7h47m30s
